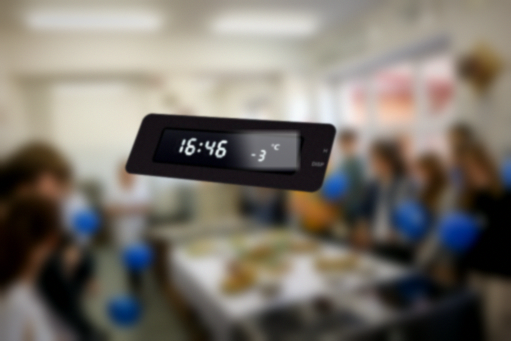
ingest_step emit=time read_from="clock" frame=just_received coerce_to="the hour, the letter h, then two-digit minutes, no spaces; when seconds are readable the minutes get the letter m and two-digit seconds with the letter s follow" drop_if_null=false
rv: 16h46
